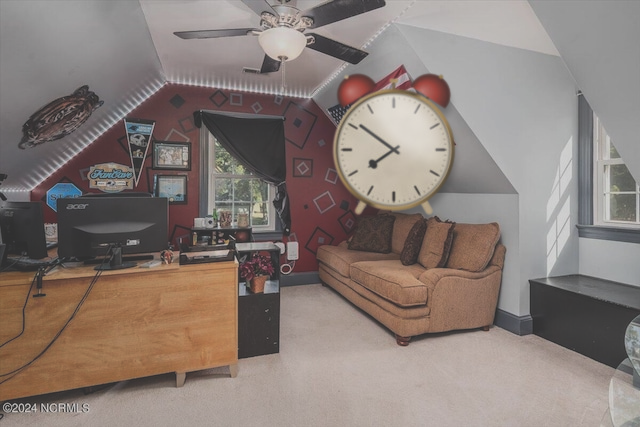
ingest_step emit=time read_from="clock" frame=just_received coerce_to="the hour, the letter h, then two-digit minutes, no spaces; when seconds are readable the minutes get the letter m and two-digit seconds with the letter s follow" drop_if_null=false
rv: 7h51
